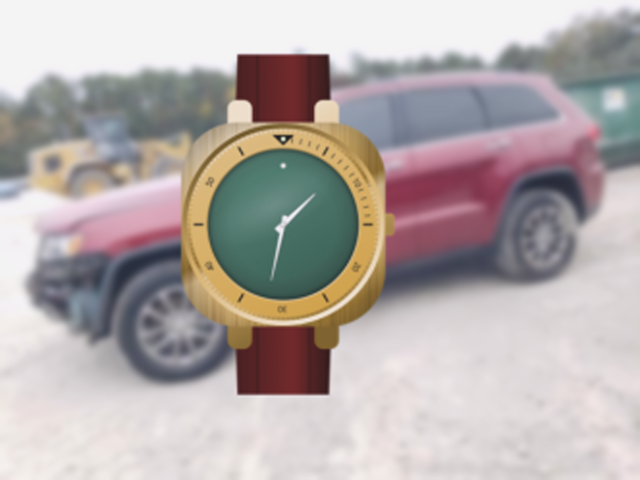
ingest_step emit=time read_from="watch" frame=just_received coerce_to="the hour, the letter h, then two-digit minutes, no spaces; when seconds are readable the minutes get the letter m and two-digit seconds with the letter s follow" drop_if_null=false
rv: 1h32
